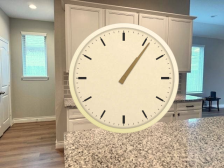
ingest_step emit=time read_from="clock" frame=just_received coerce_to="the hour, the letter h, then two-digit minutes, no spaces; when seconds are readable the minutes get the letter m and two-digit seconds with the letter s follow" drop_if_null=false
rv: 1h06
